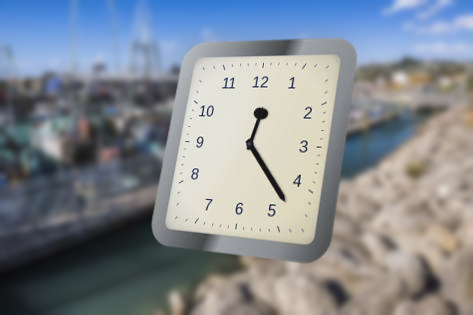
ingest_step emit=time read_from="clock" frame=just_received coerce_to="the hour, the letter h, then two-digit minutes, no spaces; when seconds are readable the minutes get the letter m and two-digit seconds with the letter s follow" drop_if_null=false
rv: 12h23
